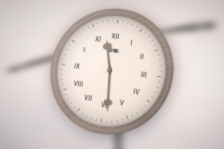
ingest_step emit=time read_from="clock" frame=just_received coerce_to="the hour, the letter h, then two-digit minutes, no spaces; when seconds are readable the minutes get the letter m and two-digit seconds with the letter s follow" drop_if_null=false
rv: 11h29
